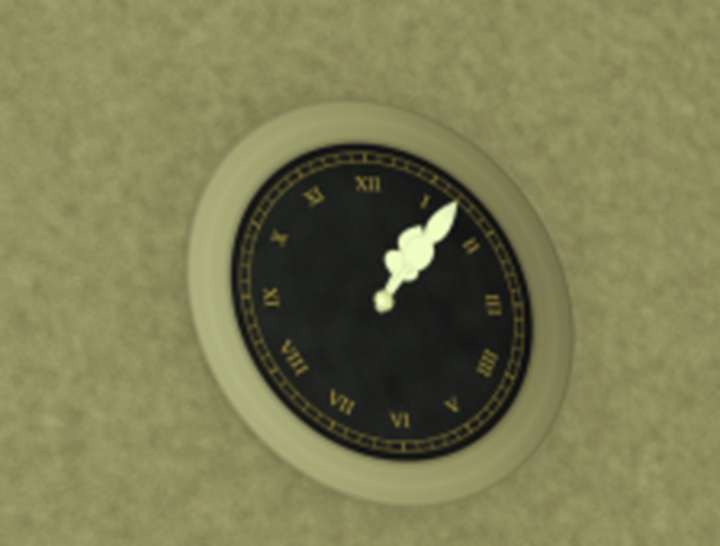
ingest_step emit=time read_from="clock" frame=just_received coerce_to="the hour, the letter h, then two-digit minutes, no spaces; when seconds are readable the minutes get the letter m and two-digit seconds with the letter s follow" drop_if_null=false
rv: 1h07
